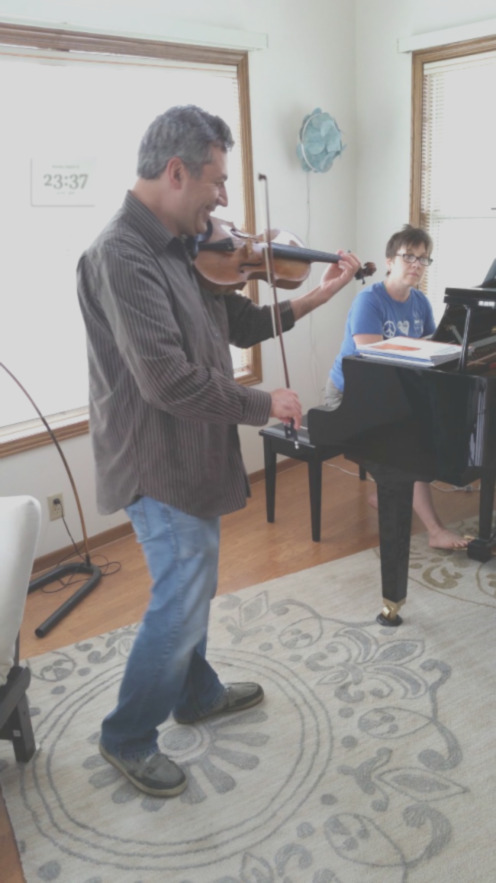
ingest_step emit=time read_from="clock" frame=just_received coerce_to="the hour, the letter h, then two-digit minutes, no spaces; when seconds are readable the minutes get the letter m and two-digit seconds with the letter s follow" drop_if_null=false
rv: 23h37
